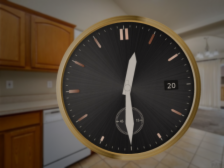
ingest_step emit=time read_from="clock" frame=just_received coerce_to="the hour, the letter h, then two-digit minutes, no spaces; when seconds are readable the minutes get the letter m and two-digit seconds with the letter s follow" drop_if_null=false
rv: 12h30
